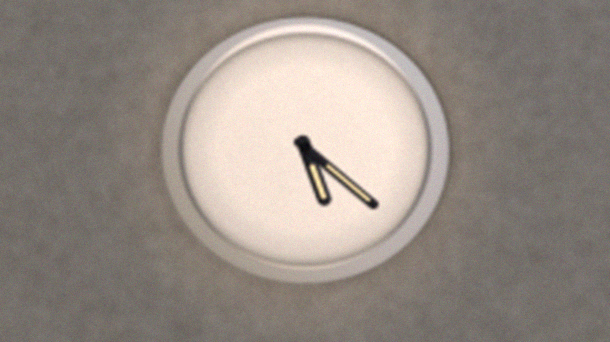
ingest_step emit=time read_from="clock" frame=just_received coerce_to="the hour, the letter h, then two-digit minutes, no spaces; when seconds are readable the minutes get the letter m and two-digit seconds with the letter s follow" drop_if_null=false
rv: 5h22
